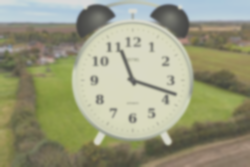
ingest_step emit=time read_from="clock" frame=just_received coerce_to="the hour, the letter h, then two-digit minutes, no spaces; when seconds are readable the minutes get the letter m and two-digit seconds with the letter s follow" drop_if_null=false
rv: 11h18
